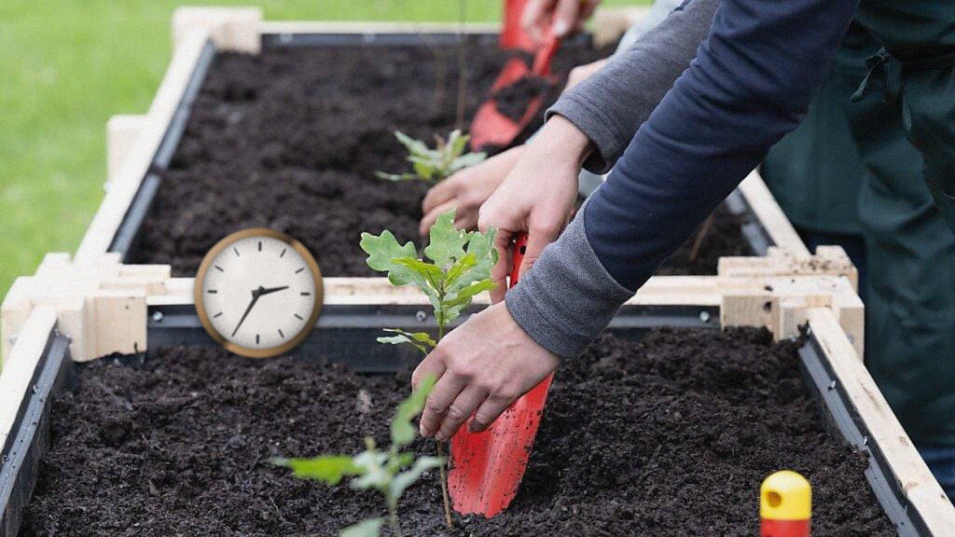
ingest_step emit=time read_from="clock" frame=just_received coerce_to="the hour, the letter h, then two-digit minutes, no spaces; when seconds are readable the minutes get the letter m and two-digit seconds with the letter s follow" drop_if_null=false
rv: 2h35
